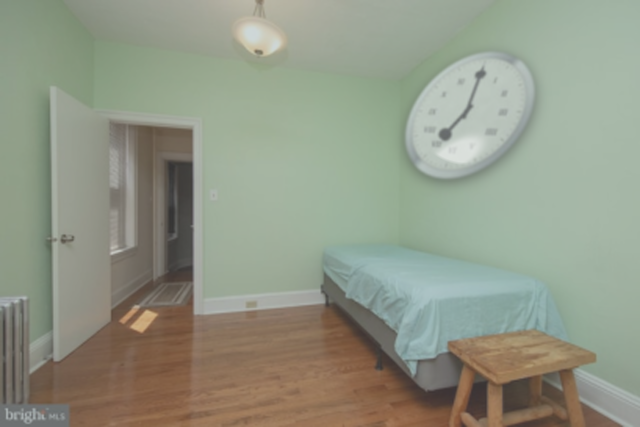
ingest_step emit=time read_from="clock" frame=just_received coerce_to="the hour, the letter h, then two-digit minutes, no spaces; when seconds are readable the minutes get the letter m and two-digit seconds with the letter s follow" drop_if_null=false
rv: 7h00
